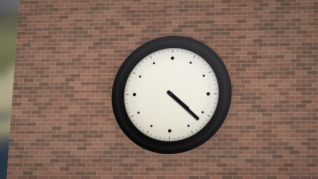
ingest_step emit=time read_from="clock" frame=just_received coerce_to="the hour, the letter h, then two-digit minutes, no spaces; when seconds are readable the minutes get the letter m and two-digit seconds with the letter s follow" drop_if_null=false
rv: 4h22
